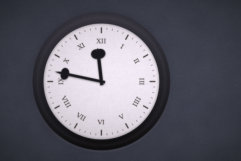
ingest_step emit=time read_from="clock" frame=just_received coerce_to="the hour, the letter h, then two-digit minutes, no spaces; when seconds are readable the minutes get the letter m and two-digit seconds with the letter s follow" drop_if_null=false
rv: 11h47
